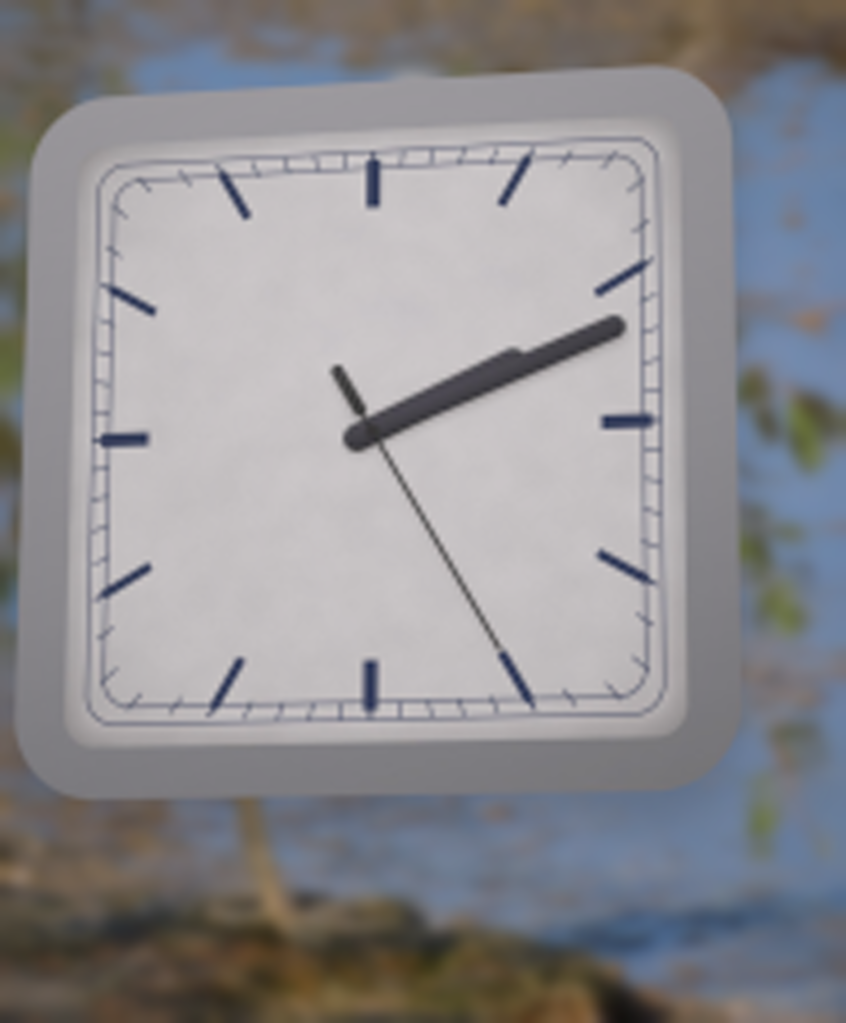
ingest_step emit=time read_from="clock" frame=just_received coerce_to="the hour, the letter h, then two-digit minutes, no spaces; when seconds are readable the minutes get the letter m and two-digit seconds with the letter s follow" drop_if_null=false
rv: 2h11m25s
